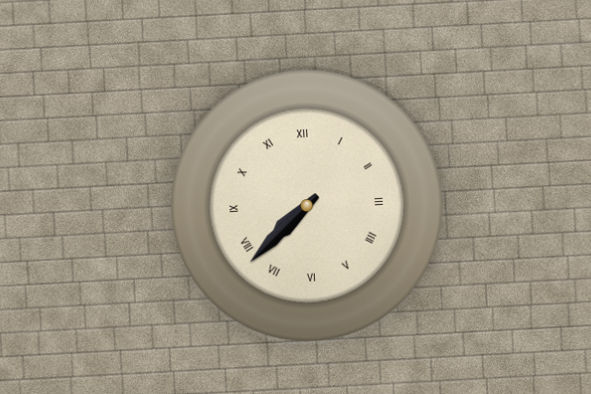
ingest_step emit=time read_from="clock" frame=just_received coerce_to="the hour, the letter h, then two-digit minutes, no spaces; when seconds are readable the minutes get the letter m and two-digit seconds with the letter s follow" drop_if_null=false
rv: 7h38
